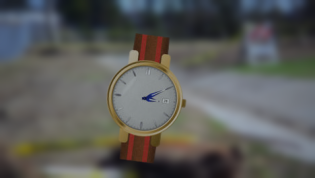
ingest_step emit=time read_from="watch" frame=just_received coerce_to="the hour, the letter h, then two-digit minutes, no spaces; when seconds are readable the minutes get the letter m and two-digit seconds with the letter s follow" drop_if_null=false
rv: 3h10
